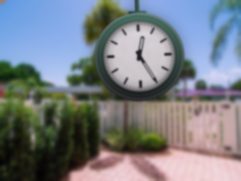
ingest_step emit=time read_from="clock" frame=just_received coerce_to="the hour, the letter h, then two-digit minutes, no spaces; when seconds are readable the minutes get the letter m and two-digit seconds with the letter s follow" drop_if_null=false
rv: 12h25
